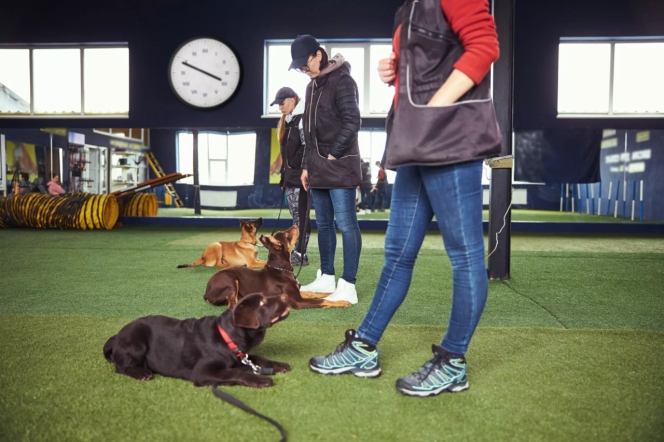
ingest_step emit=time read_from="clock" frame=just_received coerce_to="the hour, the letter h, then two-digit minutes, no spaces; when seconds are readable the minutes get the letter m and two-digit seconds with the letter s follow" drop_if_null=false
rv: 3h49
